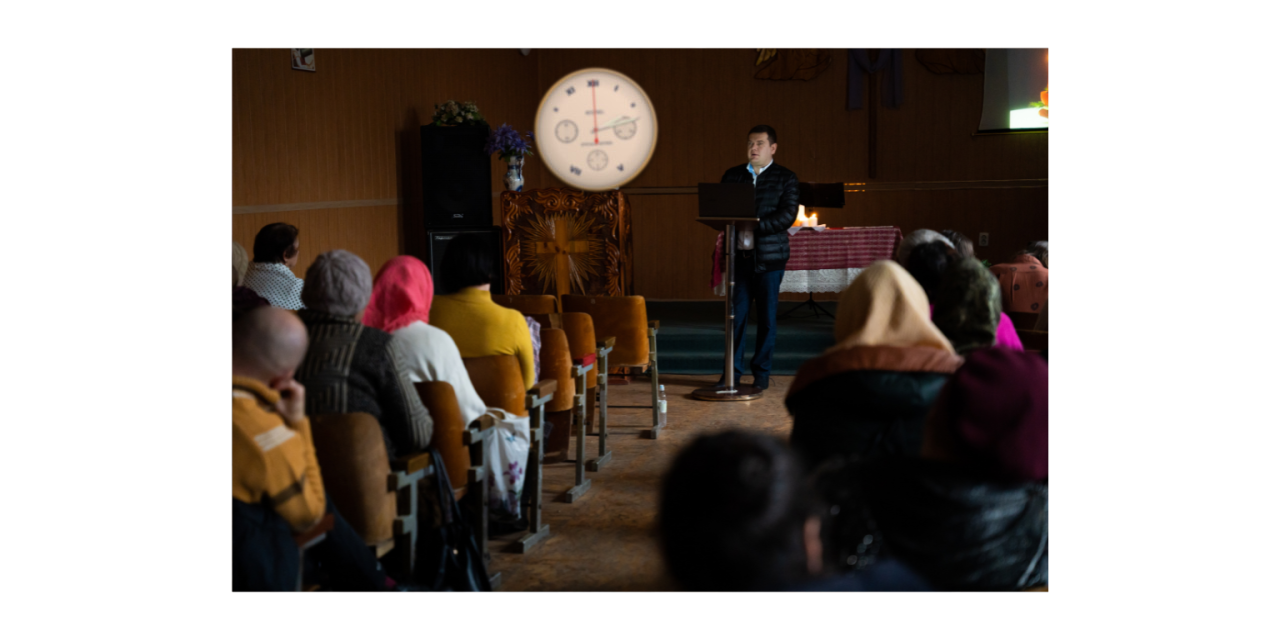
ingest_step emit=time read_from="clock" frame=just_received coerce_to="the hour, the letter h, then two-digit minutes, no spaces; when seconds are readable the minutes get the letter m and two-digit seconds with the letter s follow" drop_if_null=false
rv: 2h13
